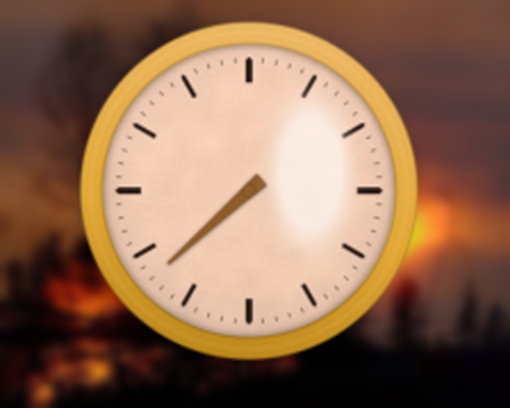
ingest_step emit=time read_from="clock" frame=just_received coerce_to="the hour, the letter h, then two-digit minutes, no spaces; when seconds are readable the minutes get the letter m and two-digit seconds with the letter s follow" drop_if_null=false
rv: 7h38
